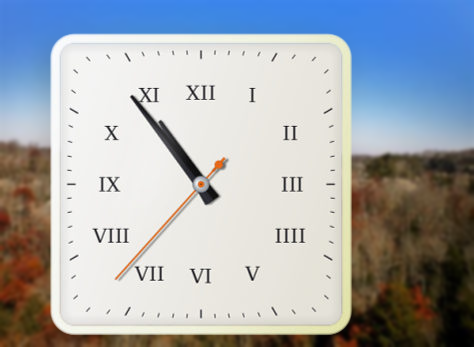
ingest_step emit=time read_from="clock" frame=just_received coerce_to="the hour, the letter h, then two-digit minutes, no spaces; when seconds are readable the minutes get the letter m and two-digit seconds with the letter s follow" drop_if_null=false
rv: 10h53m37s
